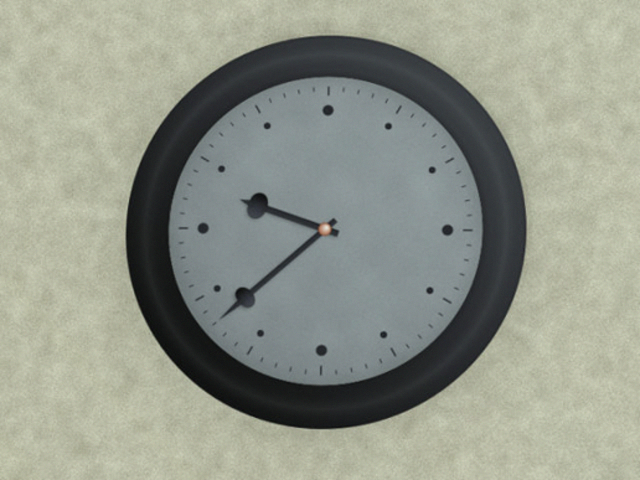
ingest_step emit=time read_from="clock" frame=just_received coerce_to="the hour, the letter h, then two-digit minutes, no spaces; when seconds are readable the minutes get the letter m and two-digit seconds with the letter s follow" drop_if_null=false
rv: 9h38
